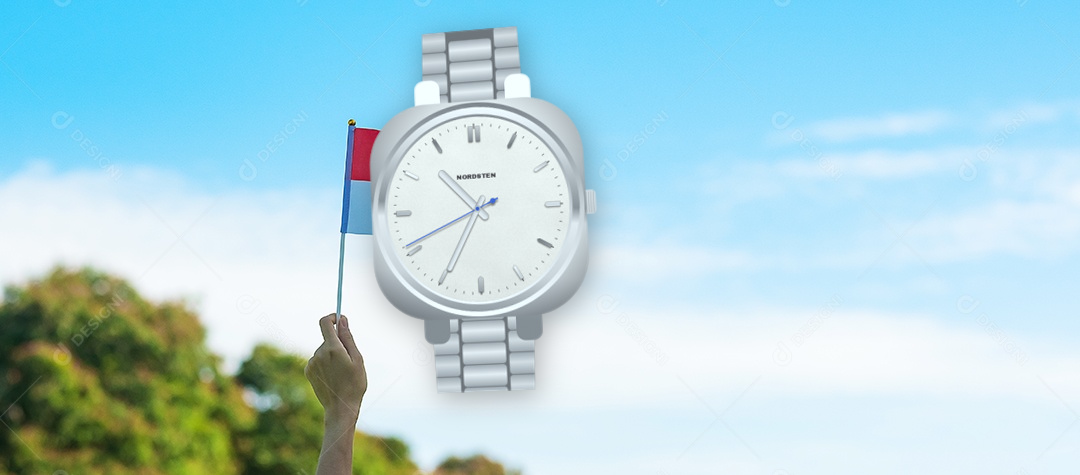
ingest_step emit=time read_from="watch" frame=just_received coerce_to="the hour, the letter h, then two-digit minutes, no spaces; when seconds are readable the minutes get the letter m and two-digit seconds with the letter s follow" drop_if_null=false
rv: 10h34m41s
